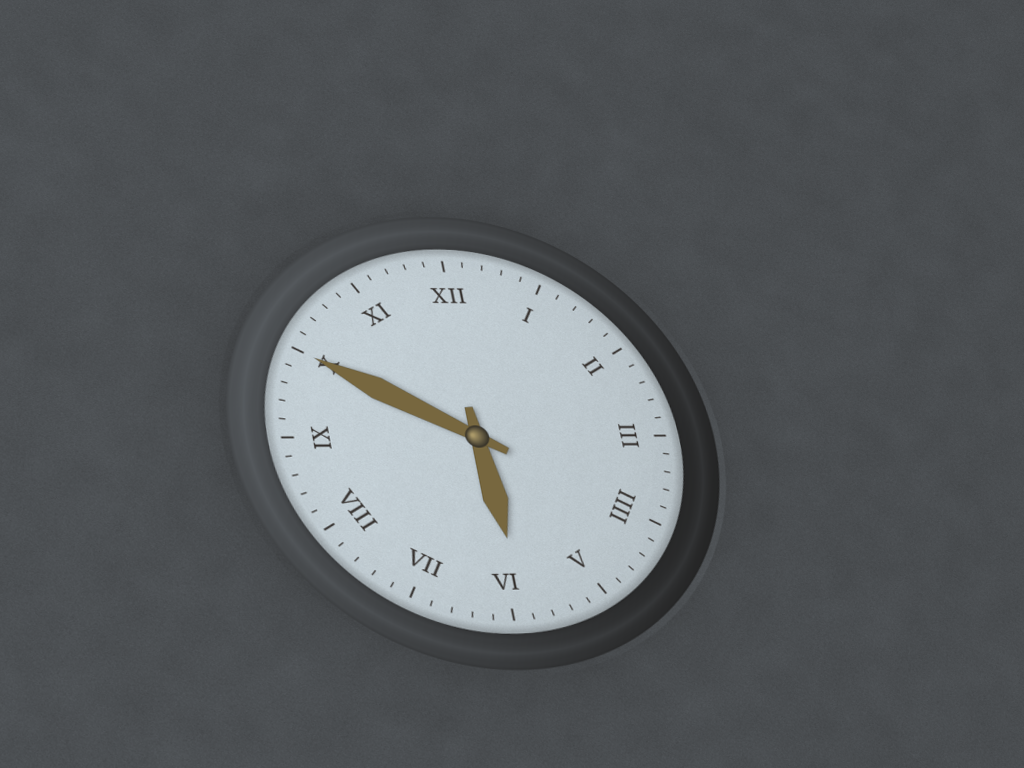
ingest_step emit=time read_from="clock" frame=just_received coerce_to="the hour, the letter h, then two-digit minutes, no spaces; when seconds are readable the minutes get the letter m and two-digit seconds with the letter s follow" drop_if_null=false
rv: 5h50
